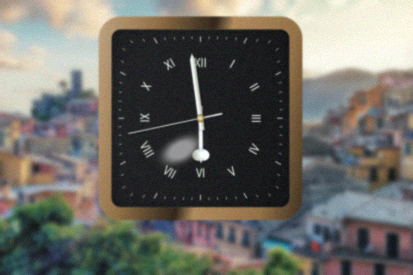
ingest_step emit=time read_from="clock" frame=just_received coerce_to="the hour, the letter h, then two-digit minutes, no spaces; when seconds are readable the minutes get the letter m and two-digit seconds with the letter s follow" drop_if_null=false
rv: 5h58m43s
